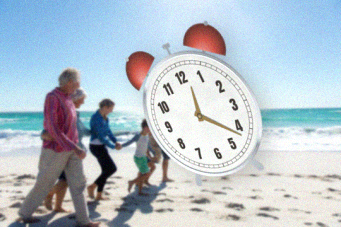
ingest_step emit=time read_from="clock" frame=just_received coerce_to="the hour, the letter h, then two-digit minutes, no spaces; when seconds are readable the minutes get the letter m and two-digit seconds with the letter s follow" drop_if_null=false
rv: 12h22
